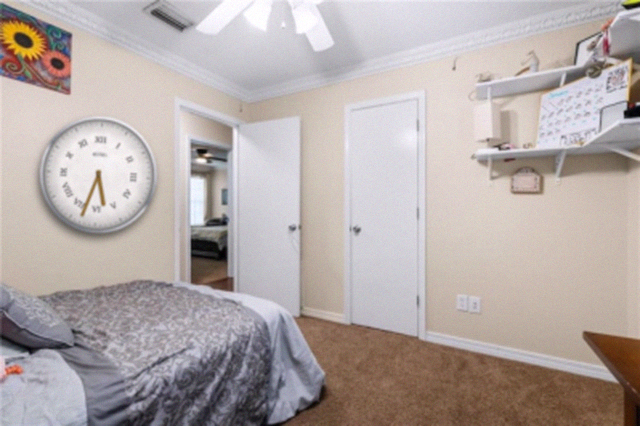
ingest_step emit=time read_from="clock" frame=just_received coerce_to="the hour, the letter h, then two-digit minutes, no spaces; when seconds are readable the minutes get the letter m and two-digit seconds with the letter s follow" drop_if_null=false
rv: 5h33
